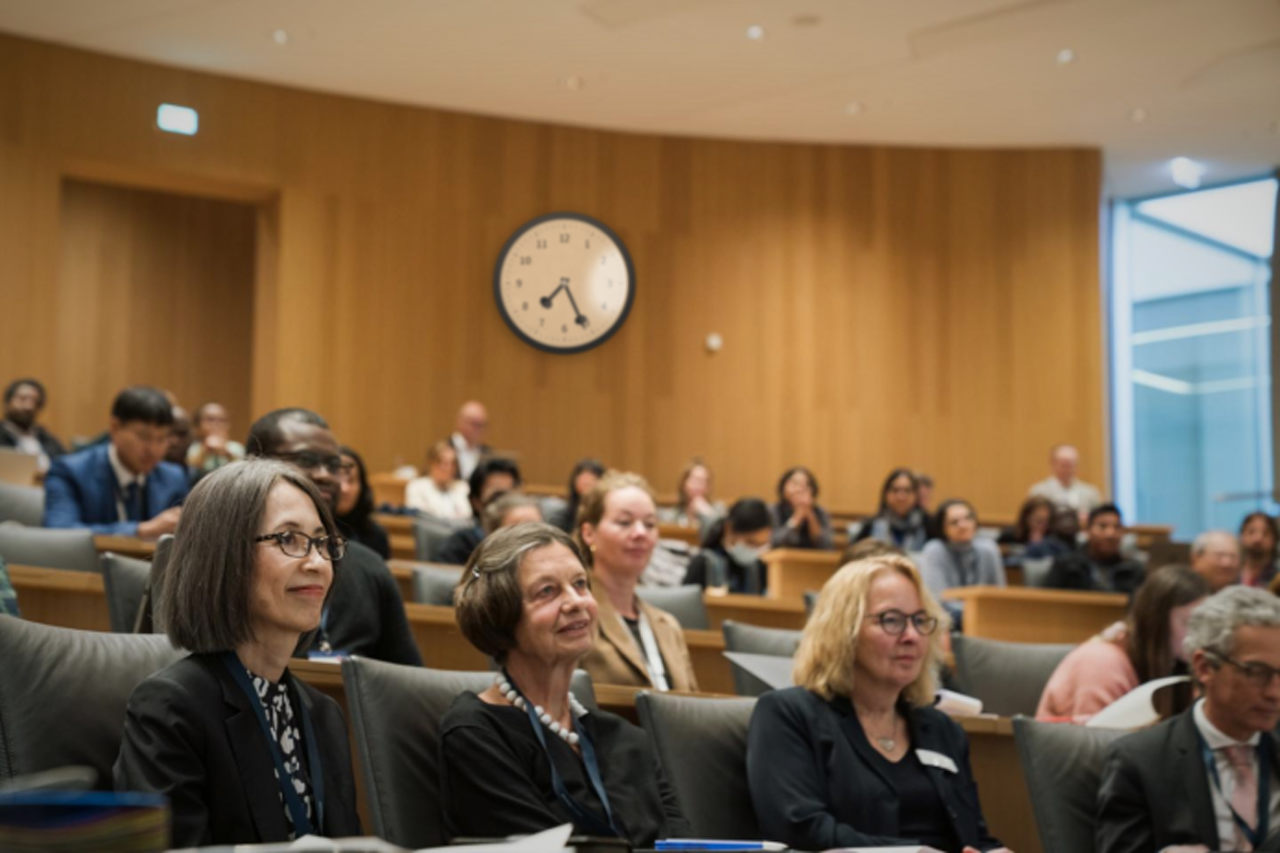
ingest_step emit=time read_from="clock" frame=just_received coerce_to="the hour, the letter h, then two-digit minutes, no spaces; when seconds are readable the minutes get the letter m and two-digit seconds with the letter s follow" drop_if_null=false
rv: 7h26
